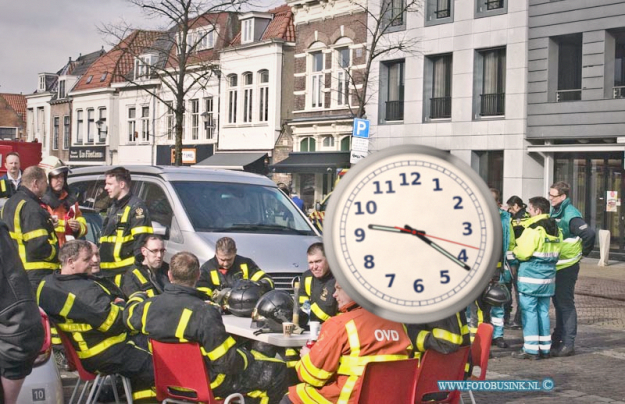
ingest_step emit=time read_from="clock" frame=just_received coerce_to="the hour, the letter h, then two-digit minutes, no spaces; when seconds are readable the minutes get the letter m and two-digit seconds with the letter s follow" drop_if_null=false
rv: 9h21m18s
